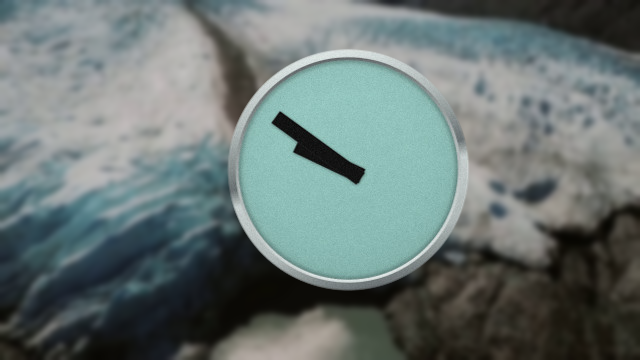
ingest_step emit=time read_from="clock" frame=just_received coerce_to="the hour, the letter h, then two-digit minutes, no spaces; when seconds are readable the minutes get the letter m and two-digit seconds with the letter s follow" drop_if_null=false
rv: 9h51
